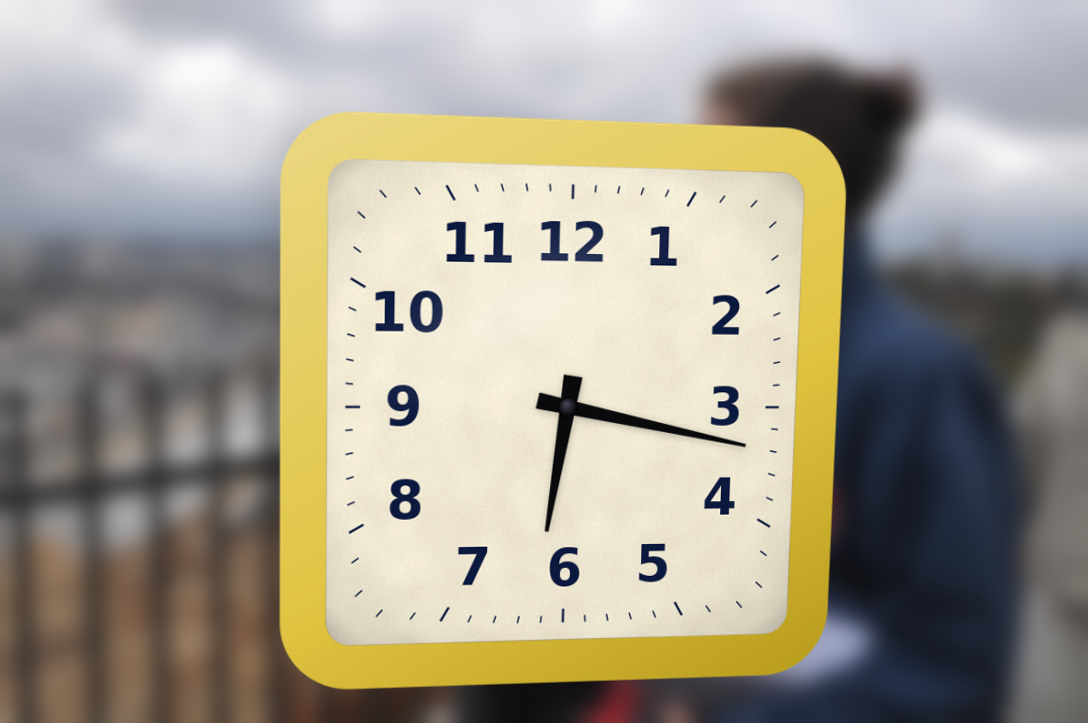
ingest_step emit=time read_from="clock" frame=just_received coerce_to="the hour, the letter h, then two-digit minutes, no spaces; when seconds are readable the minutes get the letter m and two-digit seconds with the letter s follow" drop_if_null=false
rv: 6h17
